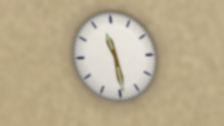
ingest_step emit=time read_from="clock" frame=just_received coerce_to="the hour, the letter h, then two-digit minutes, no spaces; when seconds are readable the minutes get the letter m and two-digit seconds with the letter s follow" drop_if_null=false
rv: 11h29
